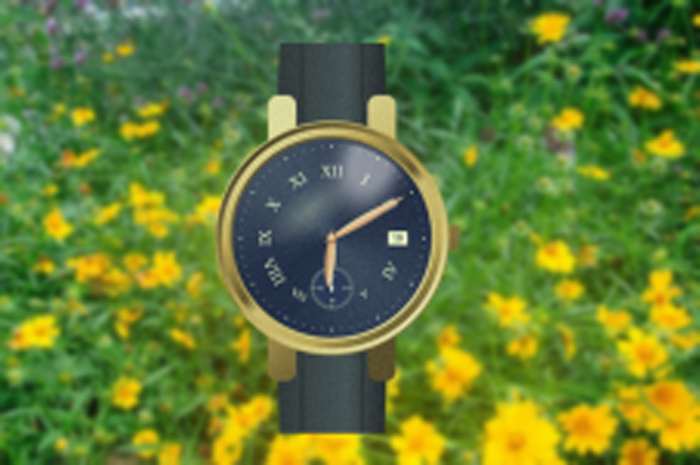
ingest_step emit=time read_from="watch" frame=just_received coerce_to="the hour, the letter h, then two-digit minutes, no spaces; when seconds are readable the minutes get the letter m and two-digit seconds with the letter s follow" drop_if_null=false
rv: 6h10
